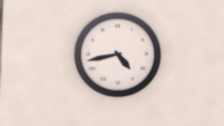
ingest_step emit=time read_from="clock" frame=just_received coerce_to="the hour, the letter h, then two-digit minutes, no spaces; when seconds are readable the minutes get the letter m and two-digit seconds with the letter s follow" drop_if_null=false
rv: 4h43
